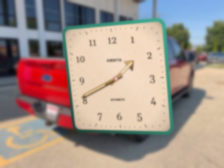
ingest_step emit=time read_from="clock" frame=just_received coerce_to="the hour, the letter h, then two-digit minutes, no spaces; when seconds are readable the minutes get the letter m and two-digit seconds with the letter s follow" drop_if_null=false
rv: 1h41
